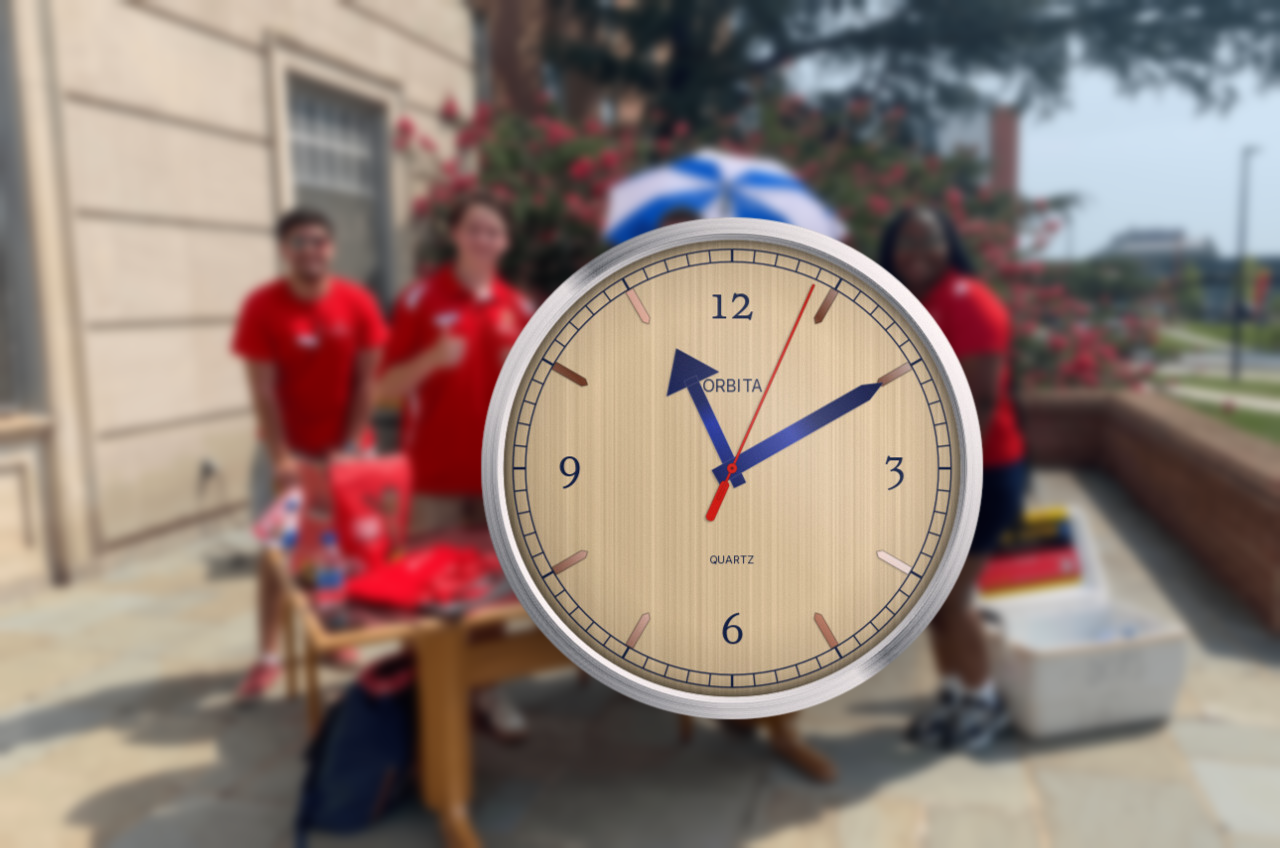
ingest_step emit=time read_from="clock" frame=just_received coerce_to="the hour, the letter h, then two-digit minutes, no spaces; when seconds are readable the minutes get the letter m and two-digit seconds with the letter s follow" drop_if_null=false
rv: 11h10m04s
